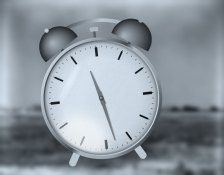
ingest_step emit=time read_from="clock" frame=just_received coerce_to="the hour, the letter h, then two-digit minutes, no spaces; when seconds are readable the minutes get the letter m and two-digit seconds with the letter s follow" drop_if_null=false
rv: 11h28
